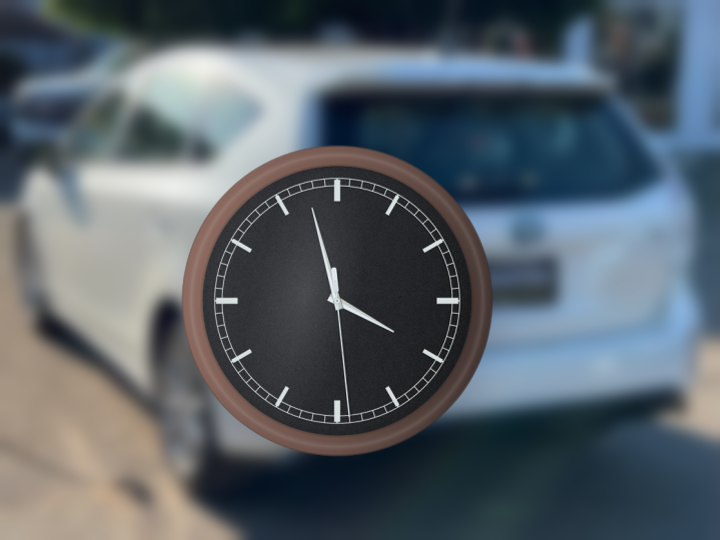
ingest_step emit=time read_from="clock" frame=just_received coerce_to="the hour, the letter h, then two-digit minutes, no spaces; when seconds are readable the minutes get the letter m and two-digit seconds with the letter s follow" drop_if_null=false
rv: 3h57m29s
